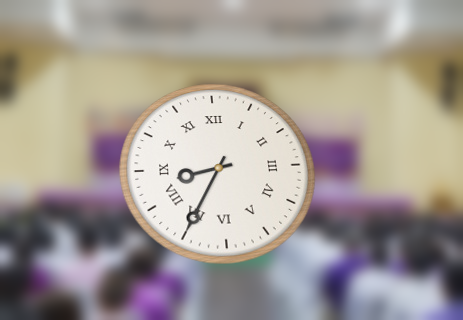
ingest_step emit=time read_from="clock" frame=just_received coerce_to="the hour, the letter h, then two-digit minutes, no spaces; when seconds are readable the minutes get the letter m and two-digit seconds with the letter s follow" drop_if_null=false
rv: 8h35
